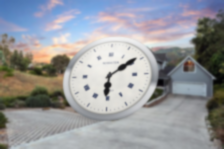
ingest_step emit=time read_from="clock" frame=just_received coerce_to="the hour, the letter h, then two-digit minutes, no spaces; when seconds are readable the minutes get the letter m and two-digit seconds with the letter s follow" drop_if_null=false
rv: 6h09
